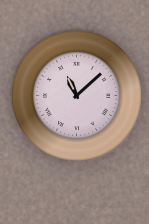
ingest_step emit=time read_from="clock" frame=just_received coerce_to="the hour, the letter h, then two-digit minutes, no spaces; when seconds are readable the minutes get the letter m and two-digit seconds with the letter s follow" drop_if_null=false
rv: 11h08
